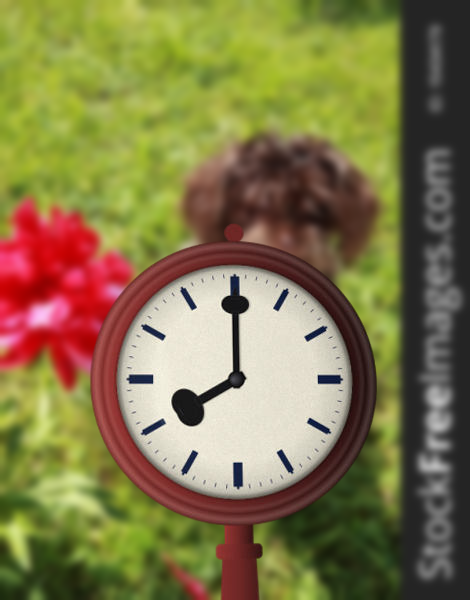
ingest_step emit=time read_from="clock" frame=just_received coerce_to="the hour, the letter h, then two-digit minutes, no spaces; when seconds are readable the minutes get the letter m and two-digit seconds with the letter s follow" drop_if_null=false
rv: 8h00
